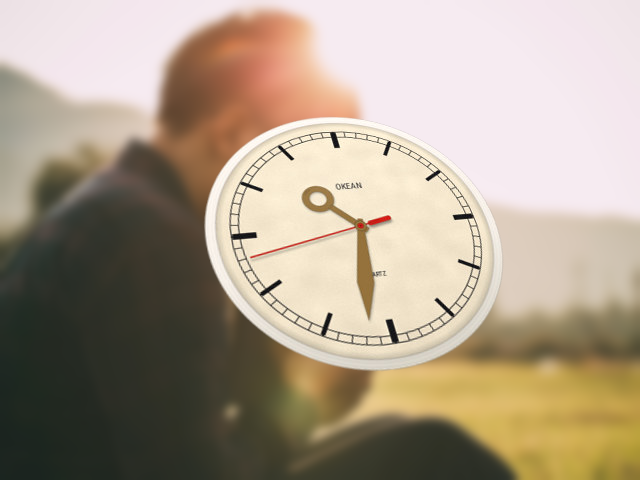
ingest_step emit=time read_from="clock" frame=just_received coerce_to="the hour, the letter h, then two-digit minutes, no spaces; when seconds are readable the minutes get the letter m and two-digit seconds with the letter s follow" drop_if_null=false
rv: 10h31m43s
